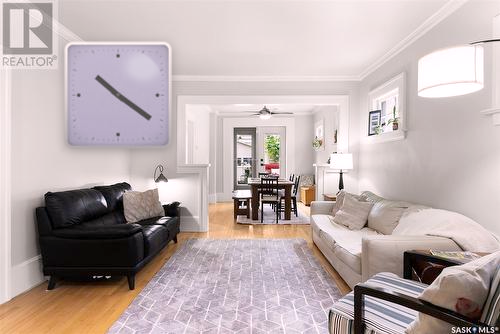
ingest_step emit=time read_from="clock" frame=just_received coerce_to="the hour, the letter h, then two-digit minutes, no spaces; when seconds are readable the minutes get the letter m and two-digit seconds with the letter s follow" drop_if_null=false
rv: 10h21
